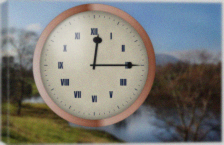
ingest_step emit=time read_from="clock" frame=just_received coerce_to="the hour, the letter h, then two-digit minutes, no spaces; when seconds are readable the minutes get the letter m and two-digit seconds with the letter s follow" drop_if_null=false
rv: 12h15
